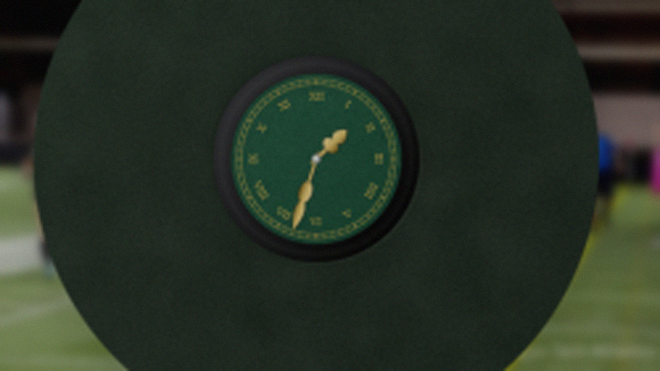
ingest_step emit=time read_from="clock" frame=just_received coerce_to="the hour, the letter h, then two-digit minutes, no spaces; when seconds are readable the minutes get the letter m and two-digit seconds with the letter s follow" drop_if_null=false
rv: 1h33
